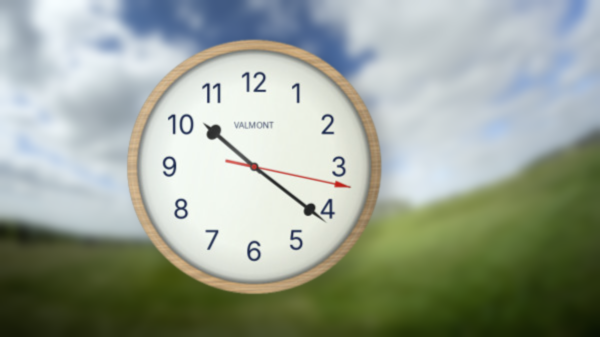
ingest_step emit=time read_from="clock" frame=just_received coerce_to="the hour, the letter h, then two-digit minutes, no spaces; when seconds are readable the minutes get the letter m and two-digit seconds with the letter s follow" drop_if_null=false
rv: 10h21m17s
